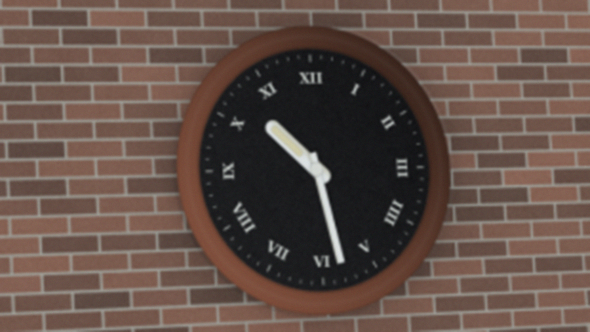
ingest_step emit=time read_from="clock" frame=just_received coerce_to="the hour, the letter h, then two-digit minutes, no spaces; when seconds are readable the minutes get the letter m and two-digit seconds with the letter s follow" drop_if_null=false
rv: 10h28
